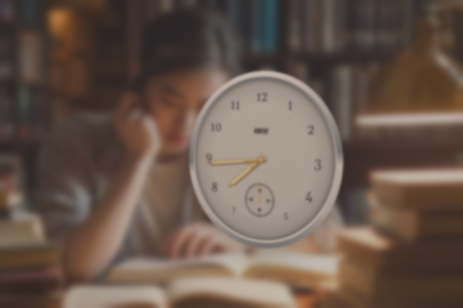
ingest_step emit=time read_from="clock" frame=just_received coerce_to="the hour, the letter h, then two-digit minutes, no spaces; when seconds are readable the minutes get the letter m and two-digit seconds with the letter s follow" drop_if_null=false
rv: 7h44
